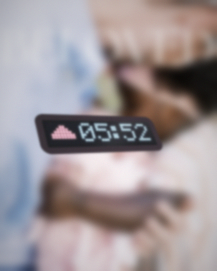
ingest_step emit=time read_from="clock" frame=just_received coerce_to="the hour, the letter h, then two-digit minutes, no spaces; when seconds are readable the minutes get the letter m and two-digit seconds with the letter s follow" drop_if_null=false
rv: 5h52
